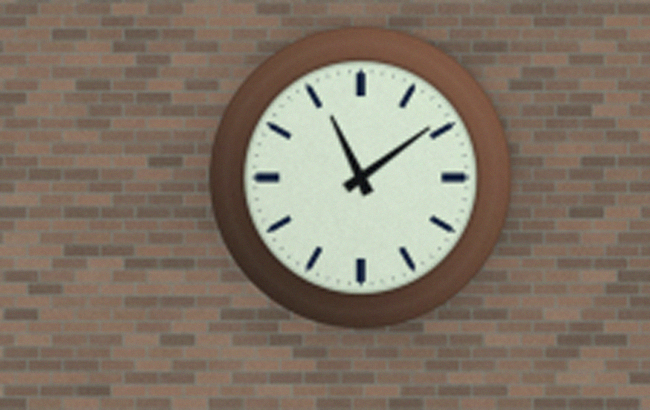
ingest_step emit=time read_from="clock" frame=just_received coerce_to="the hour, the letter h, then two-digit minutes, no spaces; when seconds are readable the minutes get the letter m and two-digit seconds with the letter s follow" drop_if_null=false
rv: 11h09
